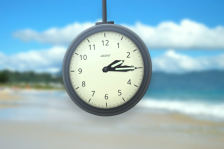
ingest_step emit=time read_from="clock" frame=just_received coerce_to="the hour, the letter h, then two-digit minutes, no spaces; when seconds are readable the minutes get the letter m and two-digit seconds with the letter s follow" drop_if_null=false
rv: 2h15
